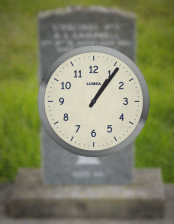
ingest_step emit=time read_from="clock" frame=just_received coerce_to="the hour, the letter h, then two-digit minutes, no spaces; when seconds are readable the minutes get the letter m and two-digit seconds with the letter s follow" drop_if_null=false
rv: 1h06
